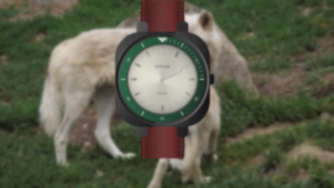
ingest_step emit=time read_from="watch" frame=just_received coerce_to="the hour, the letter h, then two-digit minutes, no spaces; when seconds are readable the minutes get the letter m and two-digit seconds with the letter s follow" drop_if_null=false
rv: 2h10
